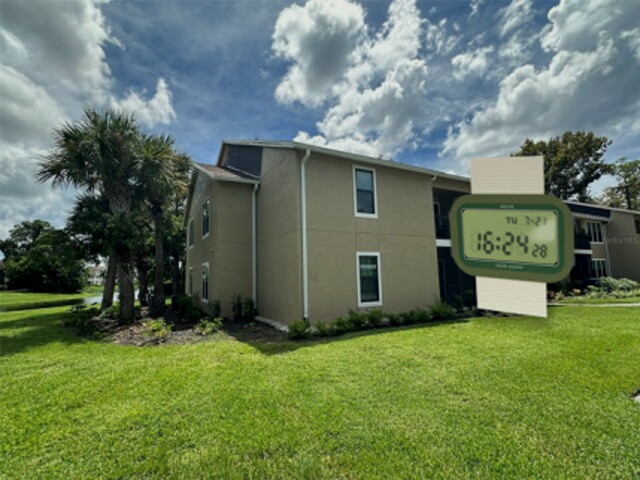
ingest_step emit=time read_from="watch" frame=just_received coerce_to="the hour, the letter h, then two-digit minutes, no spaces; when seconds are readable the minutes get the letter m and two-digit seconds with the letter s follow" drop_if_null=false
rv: 16h24m28s
